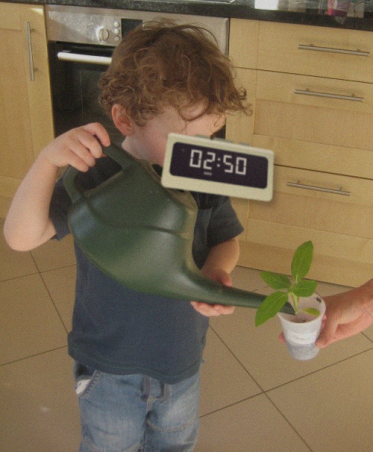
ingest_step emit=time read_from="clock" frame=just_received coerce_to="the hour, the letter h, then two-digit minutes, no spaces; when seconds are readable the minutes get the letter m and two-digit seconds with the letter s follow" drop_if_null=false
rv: 2h50
